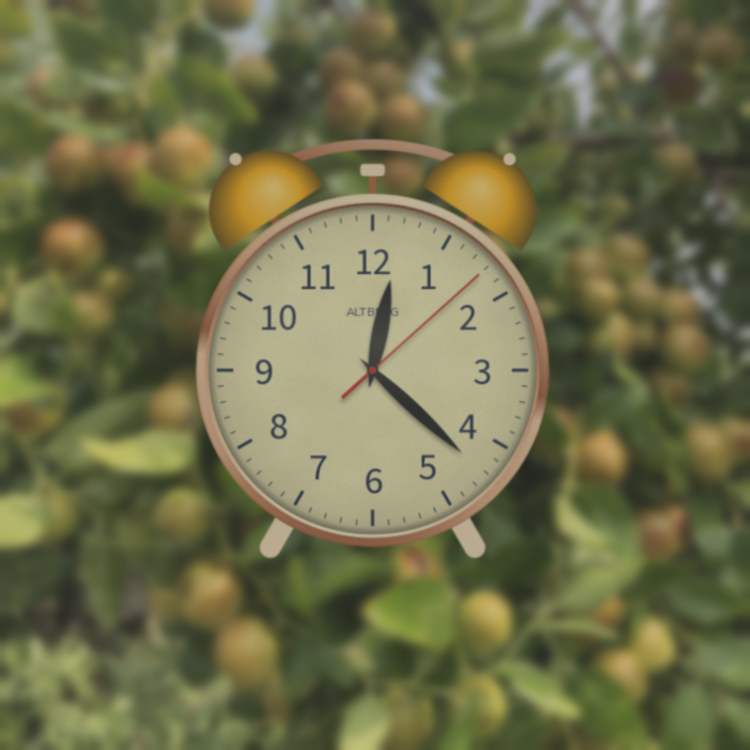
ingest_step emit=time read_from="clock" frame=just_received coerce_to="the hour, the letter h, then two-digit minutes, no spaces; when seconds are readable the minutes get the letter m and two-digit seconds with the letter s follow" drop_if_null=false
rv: 12h22m08s
